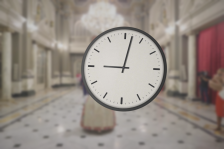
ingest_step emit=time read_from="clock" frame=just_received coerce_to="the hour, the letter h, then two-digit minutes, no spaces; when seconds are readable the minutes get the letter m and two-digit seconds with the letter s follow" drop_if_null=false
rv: 9h02
